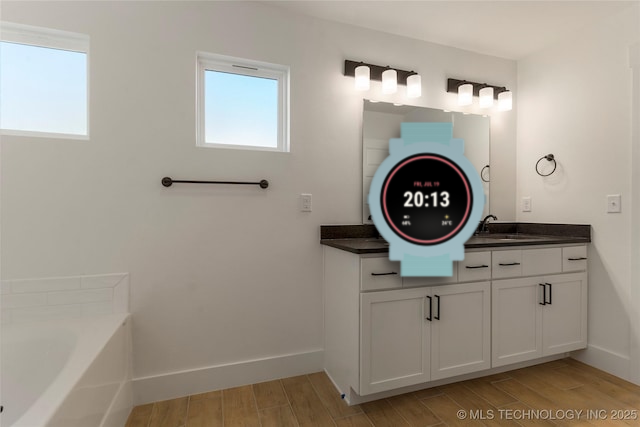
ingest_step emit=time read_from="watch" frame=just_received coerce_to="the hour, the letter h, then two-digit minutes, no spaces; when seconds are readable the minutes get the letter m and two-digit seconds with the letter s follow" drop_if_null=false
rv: 20h13
